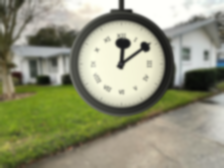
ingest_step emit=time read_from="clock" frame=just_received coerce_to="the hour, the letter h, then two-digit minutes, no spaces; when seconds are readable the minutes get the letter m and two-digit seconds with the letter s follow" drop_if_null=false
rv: 12h09
